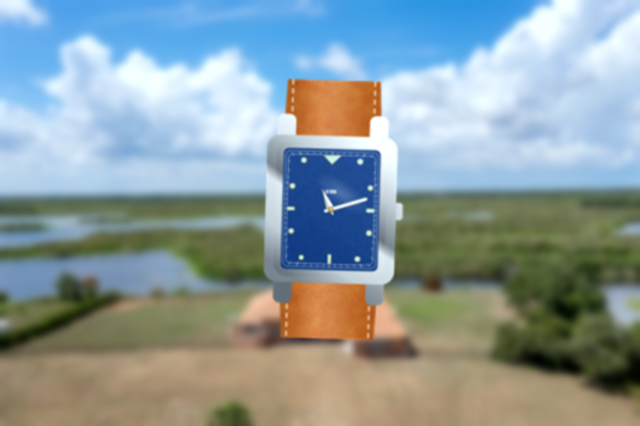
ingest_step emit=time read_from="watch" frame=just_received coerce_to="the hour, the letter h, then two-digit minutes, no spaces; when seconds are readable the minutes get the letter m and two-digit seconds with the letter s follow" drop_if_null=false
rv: 11h12
